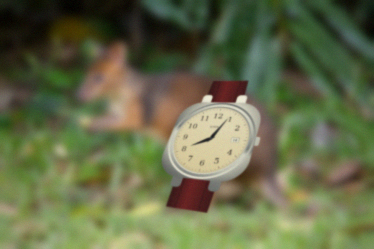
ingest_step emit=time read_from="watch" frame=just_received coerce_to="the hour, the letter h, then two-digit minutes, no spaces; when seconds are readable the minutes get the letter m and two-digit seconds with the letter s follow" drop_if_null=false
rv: 8h04
